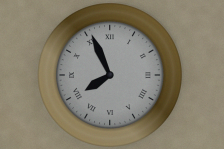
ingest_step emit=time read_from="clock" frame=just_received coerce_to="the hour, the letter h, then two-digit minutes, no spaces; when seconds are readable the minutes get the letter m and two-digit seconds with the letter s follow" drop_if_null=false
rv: 7h56
